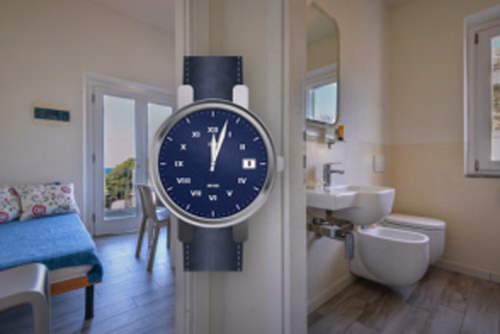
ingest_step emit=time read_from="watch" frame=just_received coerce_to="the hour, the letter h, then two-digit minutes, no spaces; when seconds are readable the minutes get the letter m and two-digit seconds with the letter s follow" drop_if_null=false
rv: 12h03
